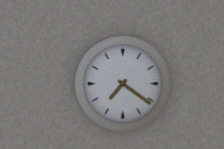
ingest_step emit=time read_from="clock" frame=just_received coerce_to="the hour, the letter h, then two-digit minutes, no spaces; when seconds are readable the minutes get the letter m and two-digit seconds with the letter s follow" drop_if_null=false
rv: 7h21
